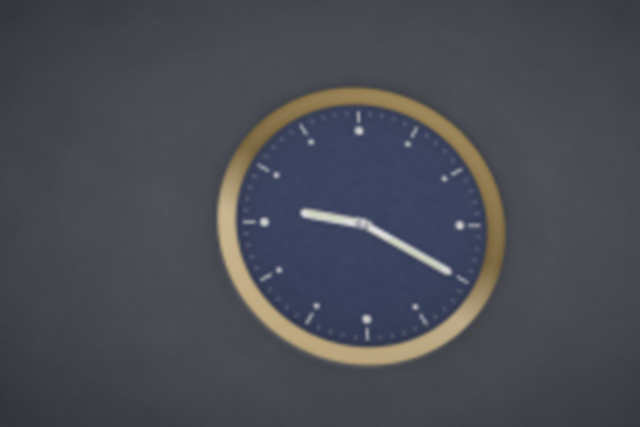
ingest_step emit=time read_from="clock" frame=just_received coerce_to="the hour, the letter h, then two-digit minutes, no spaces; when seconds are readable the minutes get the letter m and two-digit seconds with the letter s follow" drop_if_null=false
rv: 9h20
